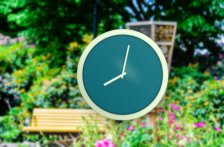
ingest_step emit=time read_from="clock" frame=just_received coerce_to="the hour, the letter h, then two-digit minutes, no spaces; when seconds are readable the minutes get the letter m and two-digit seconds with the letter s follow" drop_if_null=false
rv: 8h02
